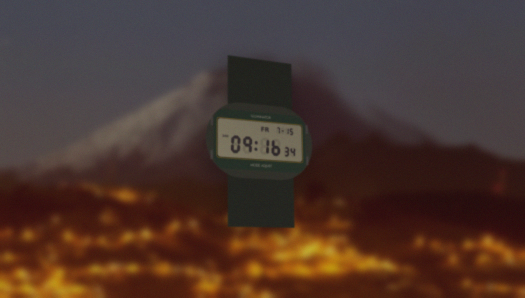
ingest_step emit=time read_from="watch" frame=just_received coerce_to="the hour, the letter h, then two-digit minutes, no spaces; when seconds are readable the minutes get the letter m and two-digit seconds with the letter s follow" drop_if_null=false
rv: 9h16m34s
